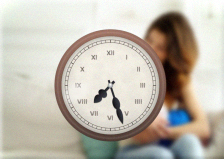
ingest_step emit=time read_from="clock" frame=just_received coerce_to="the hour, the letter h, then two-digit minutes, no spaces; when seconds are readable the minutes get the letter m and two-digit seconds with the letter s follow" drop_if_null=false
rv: 7h27
